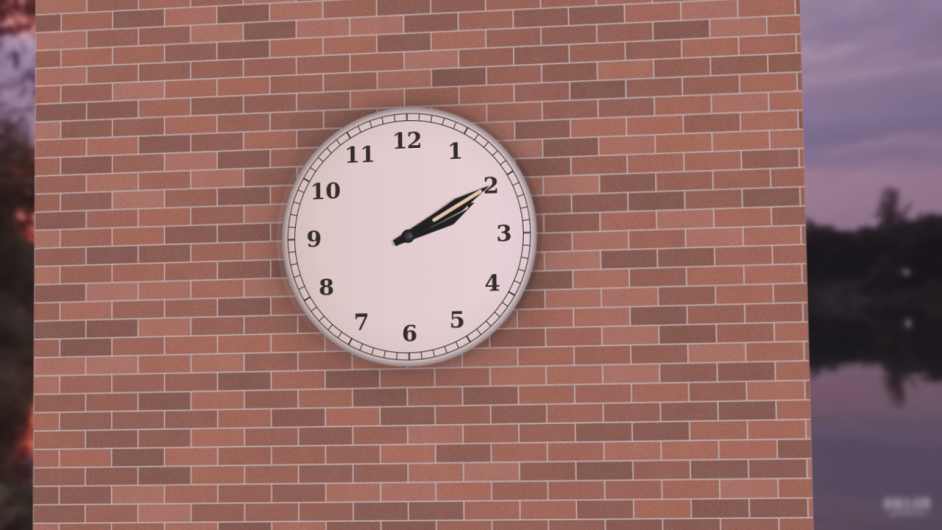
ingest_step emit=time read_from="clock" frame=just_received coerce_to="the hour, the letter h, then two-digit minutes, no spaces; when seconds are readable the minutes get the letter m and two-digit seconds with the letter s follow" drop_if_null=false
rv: 2h10
